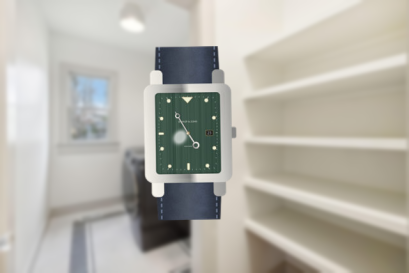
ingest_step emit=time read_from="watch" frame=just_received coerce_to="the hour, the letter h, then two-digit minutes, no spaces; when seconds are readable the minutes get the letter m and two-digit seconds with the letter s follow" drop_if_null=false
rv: 4h55
